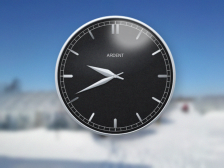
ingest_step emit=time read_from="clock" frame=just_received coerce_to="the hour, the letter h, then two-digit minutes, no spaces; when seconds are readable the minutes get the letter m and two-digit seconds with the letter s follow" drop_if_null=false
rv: 9h41
